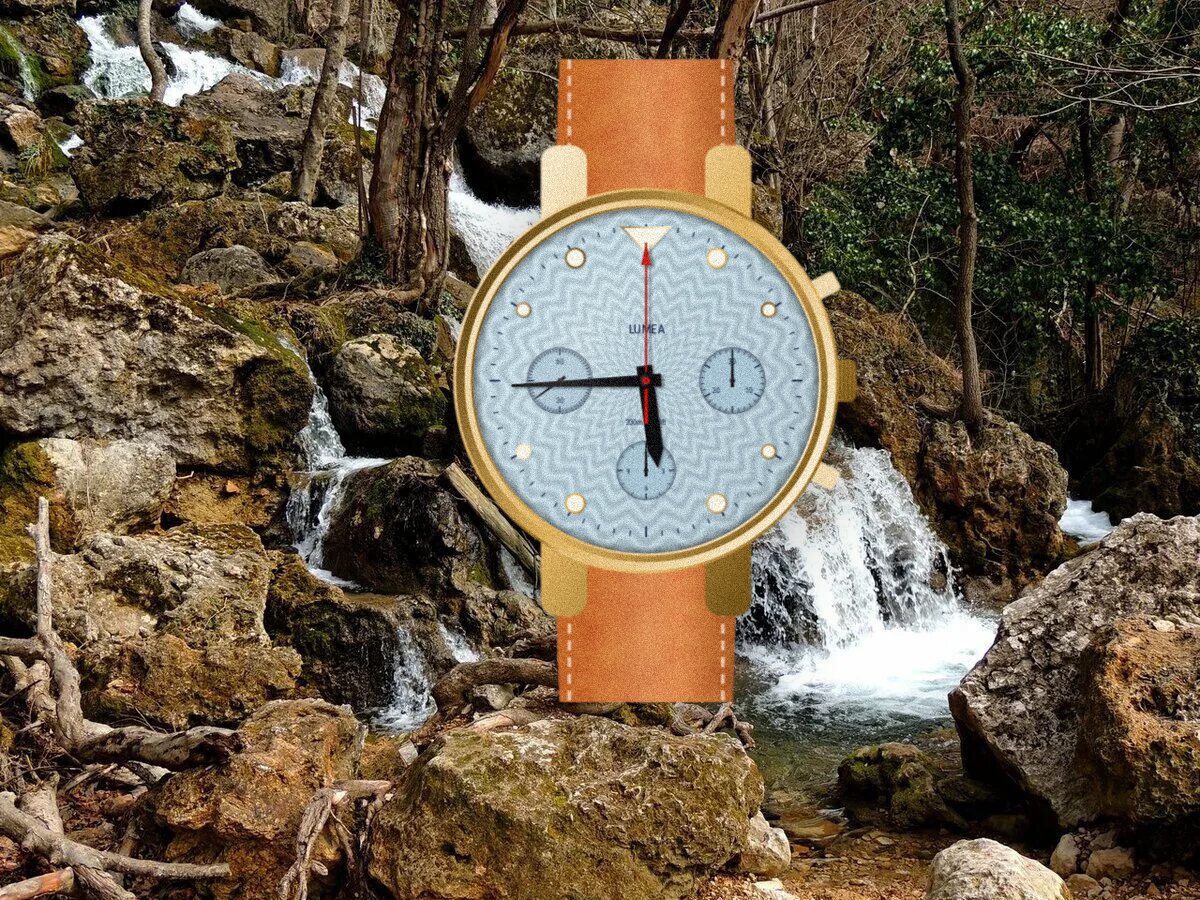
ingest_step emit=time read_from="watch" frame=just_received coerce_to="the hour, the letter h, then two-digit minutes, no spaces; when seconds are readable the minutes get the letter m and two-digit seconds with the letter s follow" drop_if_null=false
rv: 5h44m39s
